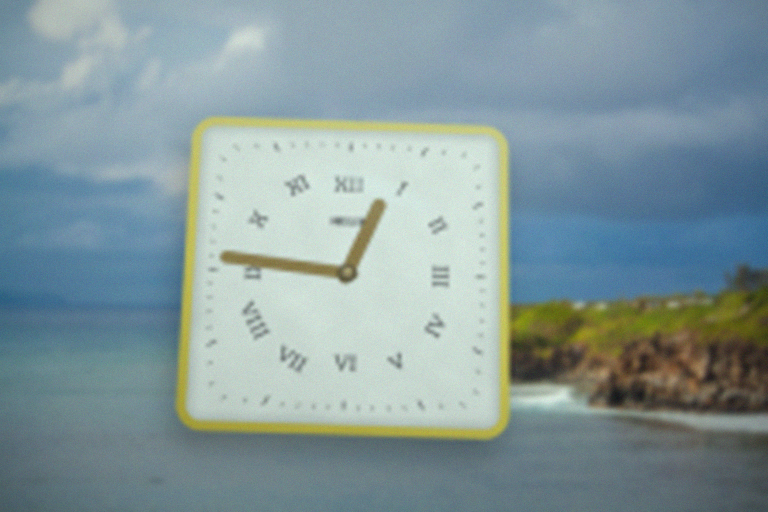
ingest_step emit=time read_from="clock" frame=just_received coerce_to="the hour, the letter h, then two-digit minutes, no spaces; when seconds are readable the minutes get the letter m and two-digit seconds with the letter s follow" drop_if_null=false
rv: 12h46
